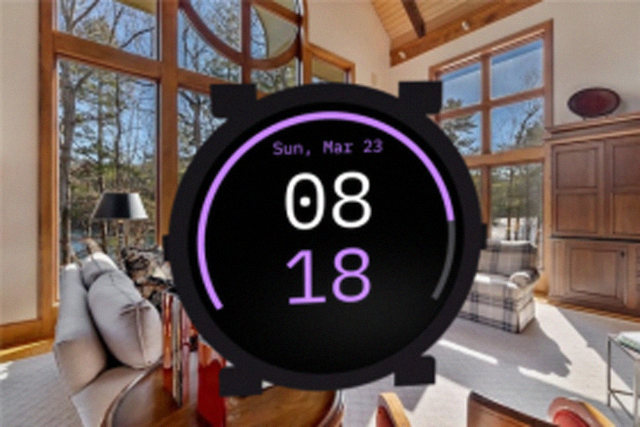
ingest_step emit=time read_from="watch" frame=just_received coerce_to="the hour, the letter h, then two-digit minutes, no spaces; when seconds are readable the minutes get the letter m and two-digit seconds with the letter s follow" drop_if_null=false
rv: 8h18
